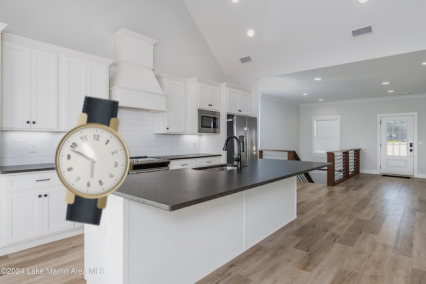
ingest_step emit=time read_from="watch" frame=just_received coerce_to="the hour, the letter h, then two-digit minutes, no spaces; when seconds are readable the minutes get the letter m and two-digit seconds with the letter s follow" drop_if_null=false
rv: 5h48
